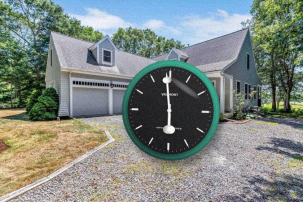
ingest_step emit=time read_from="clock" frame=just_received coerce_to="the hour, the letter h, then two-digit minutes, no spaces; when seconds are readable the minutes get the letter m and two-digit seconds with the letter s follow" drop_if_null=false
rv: 5h59
